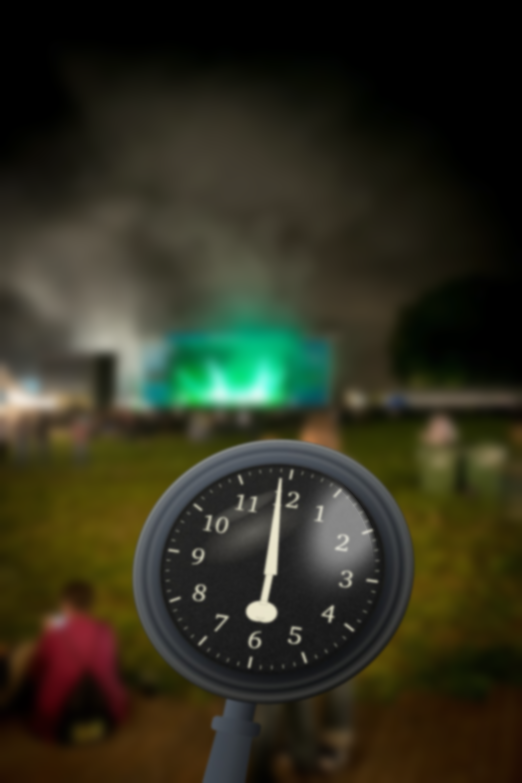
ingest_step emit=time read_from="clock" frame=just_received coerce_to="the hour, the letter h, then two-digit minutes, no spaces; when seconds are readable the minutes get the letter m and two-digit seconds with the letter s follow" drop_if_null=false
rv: 5h59
